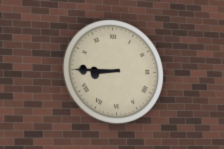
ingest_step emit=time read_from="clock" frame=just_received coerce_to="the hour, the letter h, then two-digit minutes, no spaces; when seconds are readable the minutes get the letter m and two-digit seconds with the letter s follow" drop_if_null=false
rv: 8h45
